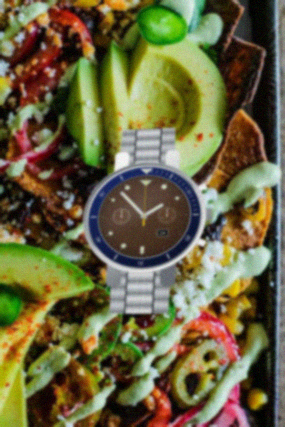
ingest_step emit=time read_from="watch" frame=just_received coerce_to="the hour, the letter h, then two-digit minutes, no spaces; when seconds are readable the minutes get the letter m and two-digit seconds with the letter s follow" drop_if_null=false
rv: 1h53
